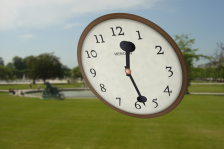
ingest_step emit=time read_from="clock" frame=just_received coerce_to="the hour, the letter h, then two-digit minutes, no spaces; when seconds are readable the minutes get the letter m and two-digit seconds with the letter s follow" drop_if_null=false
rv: 12h28
